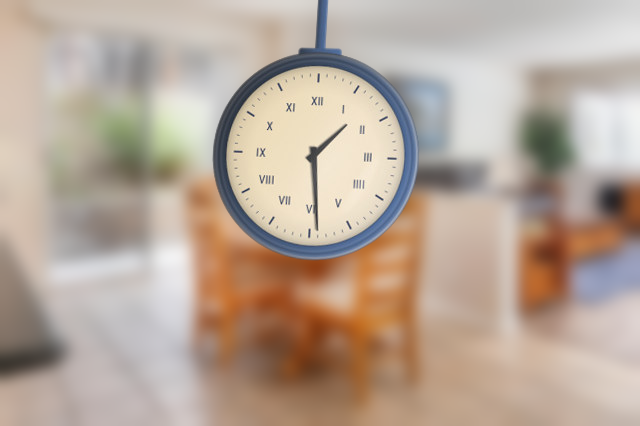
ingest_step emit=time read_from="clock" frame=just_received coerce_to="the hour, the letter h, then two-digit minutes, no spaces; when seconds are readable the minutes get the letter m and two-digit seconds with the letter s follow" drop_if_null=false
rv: 1h29
